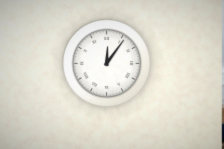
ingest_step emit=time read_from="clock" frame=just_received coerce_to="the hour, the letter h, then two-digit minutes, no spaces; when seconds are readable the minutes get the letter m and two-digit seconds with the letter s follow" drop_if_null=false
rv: 12h06
